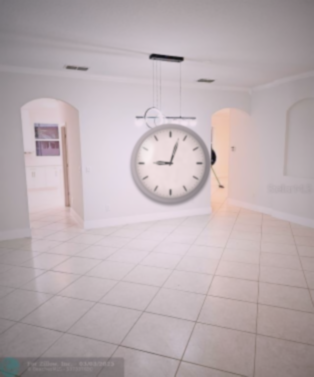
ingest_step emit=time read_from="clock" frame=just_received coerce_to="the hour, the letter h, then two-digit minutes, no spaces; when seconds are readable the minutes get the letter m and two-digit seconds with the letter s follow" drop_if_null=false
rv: 9h03
